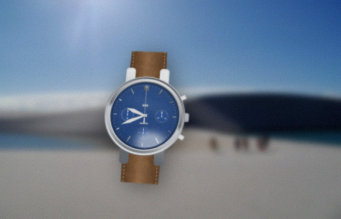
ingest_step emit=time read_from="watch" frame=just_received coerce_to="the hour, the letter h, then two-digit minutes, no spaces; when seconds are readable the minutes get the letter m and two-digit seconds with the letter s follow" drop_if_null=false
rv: 9h41
